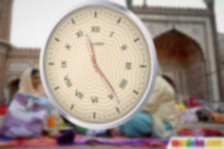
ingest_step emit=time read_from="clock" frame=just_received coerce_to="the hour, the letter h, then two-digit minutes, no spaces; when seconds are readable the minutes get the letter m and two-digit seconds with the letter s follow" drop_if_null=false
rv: 11h24
